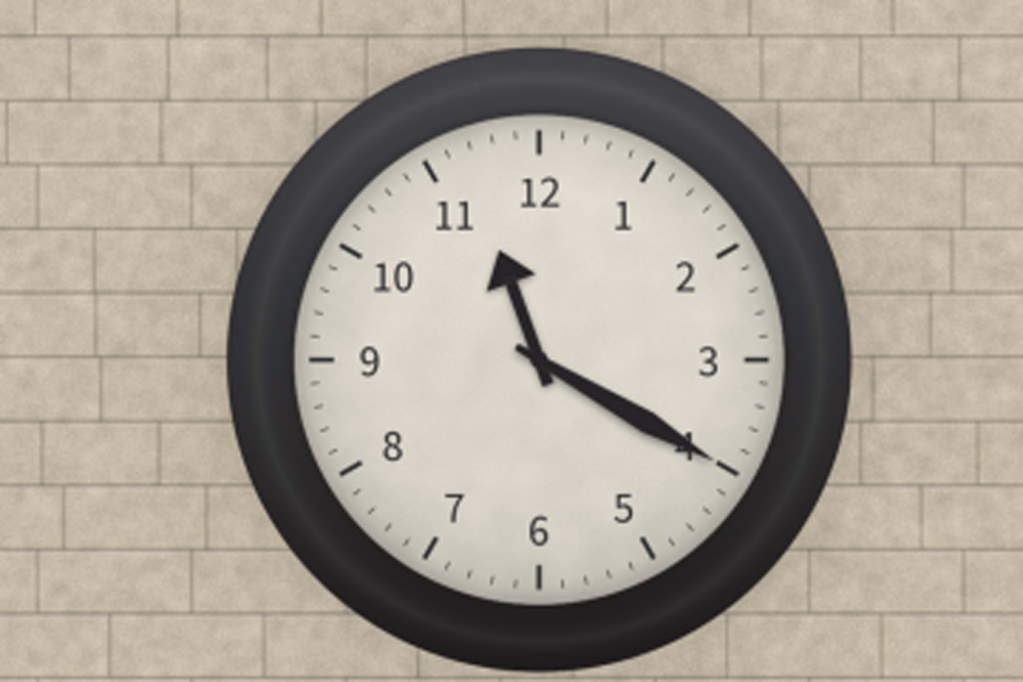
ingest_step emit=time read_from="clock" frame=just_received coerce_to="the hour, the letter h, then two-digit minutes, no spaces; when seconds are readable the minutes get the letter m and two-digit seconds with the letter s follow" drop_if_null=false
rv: 11h20
